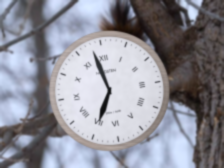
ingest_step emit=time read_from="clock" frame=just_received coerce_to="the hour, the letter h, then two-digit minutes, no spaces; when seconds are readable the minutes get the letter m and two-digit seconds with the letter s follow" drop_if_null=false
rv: 6h58
